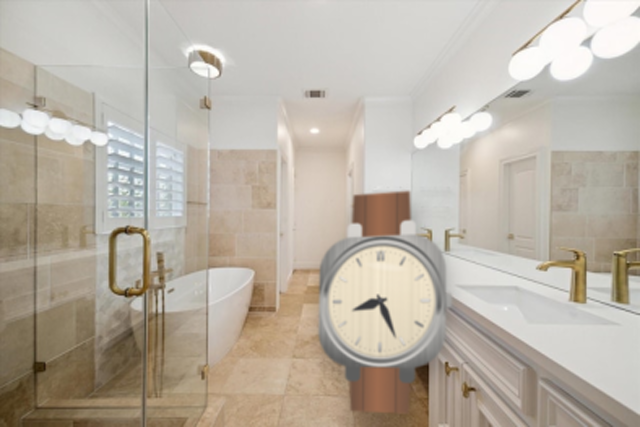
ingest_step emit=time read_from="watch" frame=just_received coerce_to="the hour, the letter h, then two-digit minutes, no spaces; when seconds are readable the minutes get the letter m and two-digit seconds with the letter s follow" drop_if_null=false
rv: 8h26
